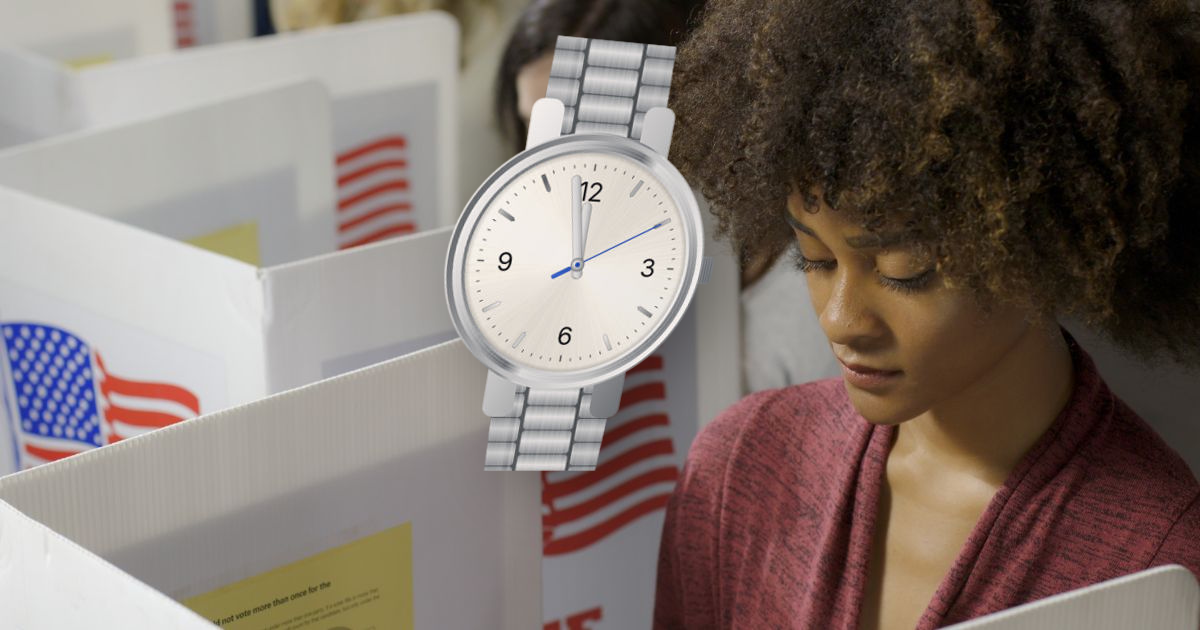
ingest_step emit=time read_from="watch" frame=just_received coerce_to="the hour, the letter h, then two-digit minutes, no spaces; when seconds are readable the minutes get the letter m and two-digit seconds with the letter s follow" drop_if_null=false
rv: 11h58m10s
